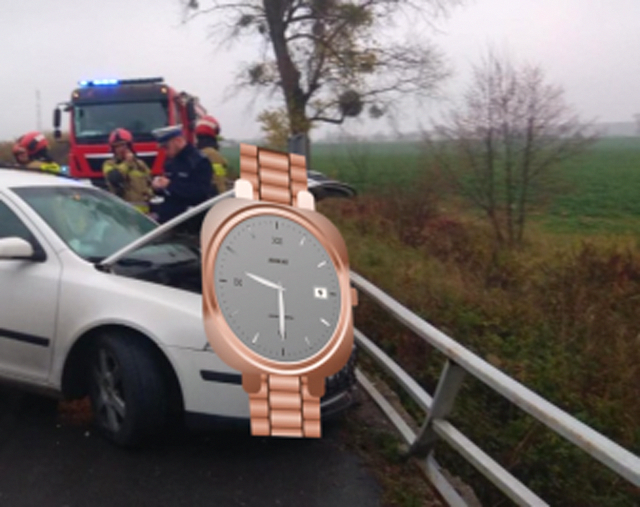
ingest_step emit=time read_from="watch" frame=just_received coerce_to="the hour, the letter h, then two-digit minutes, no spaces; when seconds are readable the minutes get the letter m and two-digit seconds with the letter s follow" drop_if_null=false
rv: 9h30
